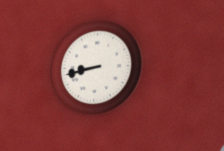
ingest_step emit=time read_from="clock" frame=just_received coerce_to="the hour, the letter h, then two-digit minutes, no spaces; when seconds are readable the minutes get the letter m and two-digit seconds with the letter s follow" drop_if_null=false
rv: 8h43
